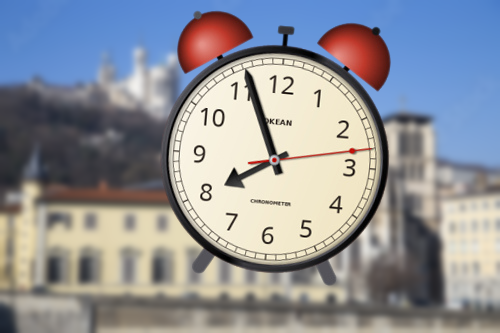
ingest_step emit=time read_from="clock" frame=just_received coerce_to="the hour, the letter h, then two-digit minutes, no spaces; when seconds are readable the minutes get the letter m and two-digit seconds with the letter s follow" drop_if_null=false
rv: 7h56m13s
